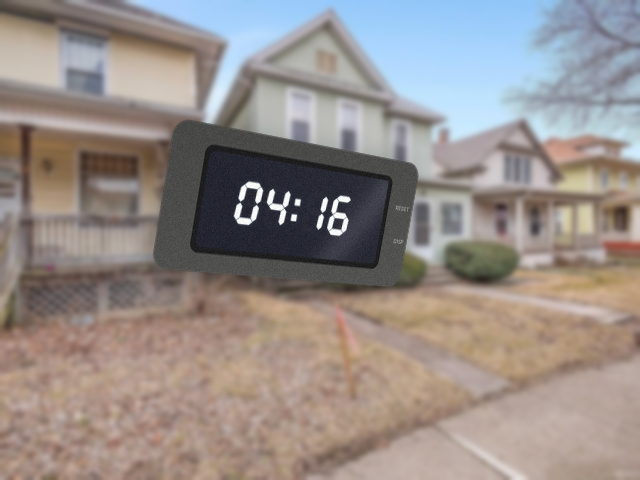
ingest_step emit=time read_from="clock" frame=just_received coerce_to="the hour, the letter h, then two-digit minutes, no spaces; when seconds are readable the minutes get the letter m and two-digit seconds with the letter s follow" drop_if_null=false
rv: 4h16
